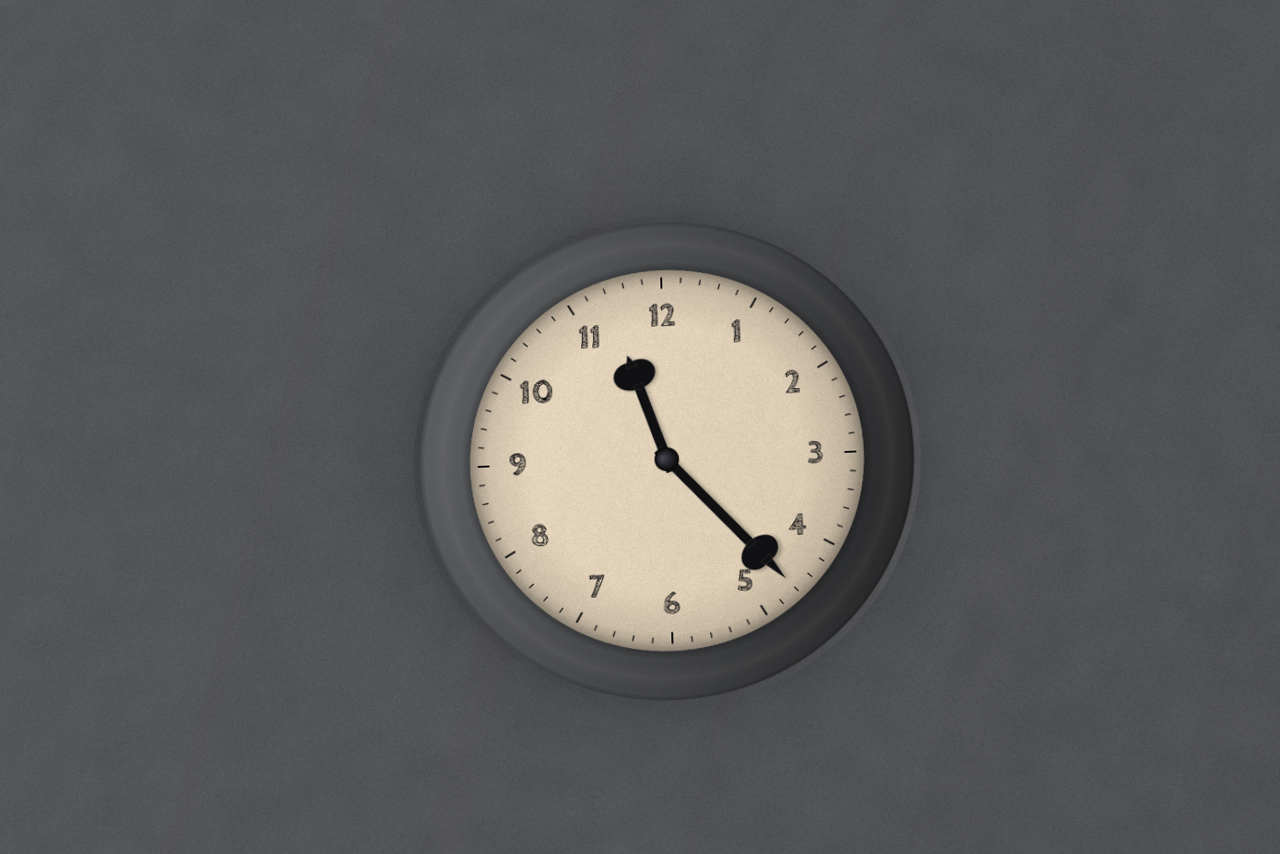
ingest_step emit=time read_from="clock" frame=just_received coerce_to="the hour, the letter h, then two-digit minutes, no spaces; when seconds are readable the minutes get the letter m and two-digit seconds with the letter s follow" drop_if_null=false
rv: 11h23
